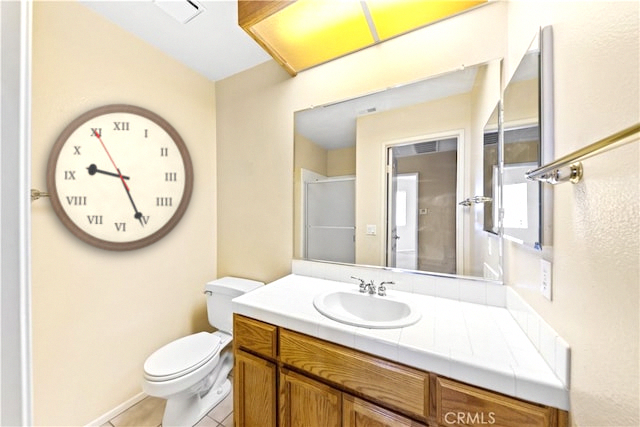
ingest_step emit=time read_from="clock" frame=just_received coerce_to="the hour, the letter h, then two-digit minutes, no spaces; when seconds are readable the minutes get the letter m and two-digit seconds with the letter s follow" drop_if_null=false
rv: 9h25m55s
